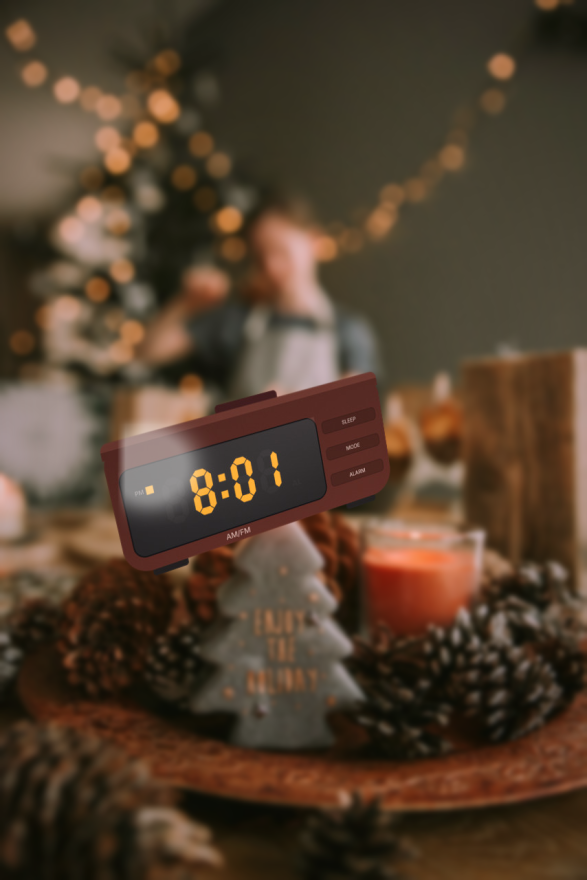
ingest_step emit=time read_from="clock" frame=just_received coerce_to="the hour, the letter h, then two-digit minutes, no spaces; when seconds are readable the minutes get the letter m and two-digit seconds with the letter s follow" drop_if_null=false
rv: 8h01
